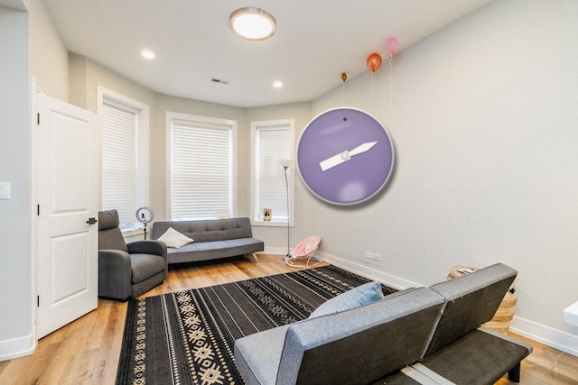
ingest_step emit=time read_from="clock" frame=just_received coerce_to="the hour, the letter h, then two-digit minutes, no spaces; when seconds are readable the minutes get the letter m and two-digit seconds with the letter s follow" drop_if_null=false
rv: 8h11
